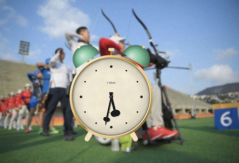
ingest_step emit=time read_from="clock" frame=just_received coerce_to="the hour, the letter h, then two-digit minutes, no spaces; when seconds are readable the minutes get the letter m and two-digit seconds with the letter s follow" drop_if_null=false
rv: 5h32
